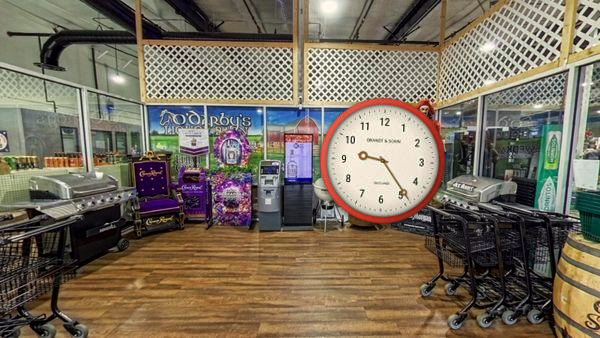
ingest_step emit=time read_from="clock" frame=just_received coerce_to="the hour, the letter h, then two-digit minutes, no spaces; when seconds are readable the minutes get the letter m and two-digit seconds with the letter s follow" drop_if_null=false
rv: 9h24
